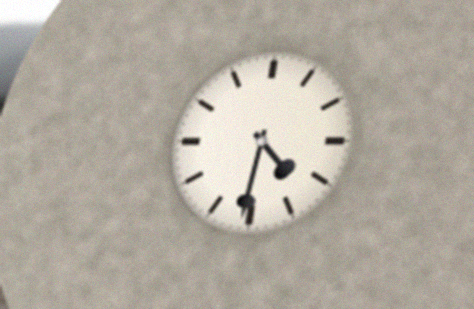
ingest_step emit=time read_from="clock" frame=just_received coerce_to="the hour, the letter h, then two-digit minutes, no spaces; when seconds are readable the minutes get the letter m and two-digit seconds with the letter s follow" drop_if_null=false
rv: 4h31
